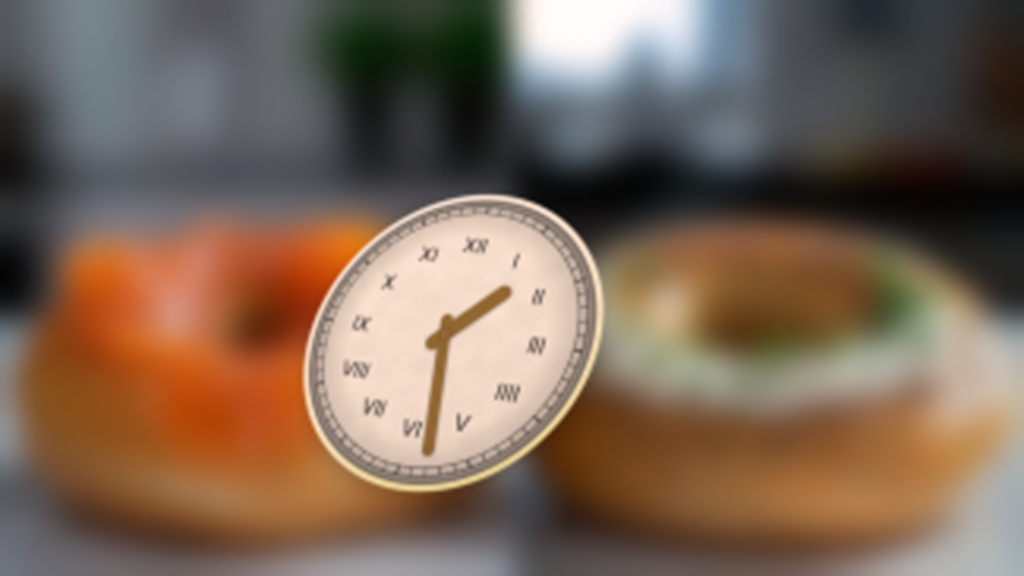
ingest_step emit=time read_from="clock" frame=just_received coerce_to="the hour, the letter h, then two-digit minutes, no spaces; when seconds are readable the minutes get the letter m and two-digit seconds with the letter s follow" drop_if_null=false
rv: 1h28
